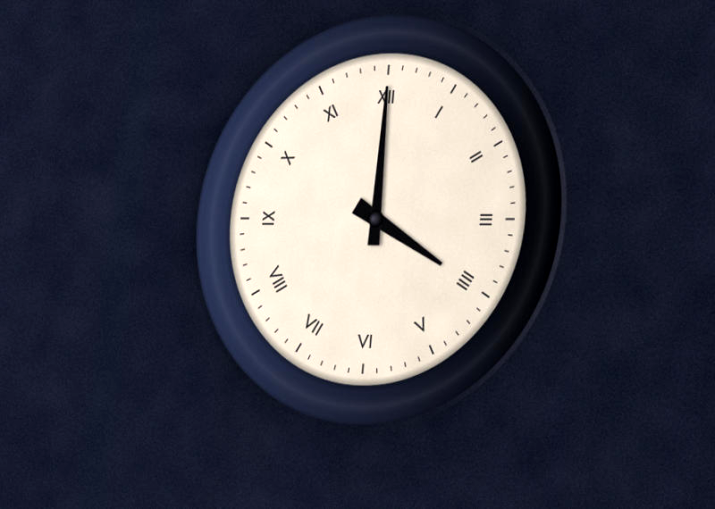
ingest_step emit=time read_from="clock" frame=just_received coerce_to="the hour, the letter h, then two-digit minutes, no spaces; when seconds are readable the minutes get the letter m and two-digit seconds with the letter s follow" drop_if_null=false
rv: 4h00
